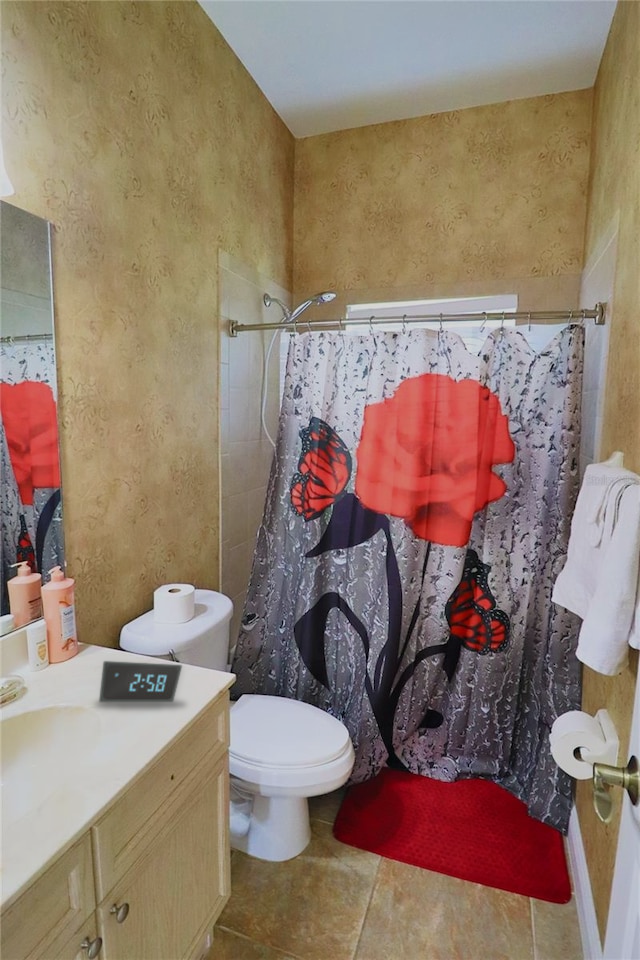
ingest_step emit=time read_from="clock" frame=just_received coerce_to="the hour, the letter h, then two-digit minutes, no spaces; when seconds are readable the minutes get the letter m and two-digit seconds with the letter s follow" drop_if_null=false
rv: 2h58
